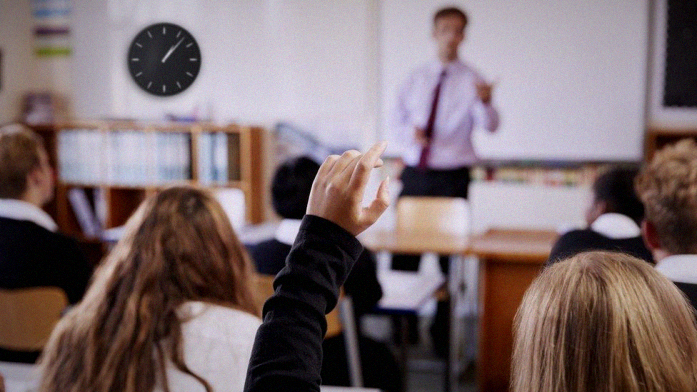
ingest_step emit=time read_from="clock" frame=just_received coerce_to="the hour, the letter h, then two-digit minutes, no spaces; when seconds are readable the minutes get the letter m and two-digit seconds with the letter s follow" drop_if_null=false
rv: 1h07
